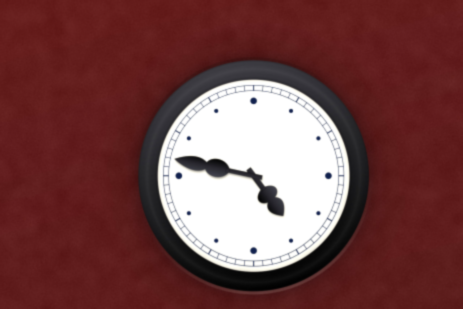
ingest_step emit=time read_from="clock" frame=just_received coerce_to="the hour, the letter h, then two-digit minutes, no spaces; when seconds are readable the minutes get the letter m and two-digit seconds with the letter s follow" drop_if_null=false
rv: 4h47
